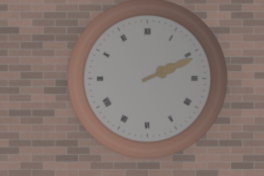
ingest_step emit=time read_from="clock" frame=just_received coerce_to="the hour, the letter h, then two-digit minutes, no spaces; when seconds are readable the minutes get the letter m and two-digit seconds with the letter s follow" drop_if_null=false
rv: 2h11
